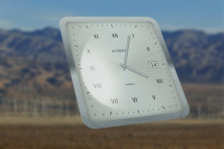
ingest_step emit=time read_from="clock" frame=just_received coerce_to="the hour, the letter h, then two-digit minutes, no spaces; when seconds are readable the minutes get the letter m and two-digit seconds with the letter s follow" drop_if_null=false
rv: 4h04
